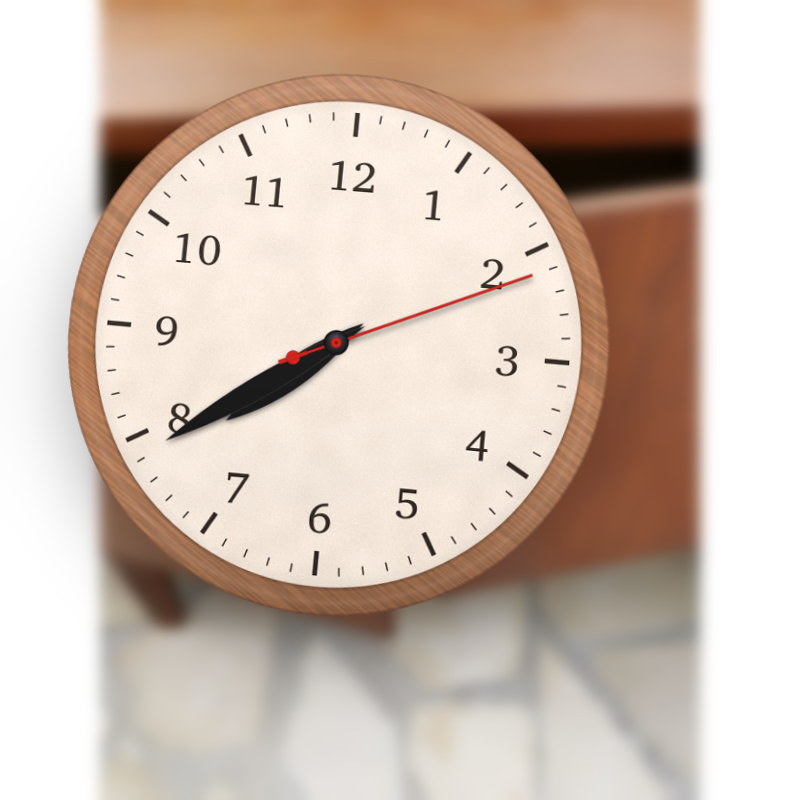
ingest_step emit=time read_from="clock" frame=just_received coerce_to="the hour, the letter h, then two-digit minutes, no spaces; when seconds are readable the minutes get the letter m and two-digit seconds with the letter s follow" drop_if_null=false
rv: 7h39m11s
